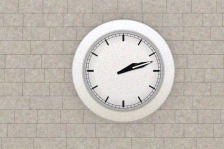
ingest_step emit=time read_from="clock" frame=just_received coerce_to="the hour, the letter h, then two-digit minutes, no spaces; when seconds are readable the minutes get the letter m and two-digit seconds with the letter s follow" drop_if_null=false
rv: 2h12
